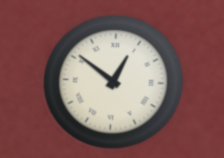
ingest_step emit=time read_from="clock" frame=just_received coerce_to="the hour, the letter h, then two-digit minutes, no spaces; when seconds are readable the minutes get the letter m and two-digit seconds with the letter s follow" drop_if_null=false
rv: 12h51
